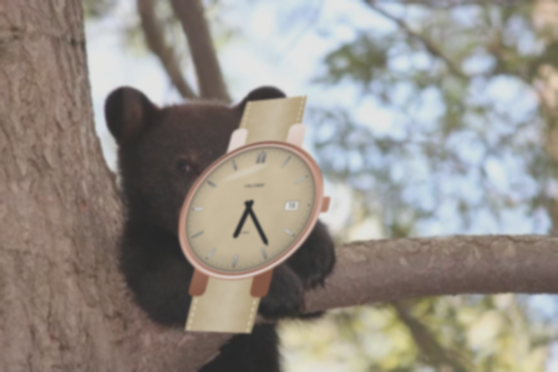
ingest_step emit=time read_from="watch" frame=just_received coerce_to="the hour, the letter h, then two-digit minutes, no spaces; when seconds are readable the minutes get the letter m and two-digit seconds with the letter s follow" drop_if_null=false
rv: 6h24
